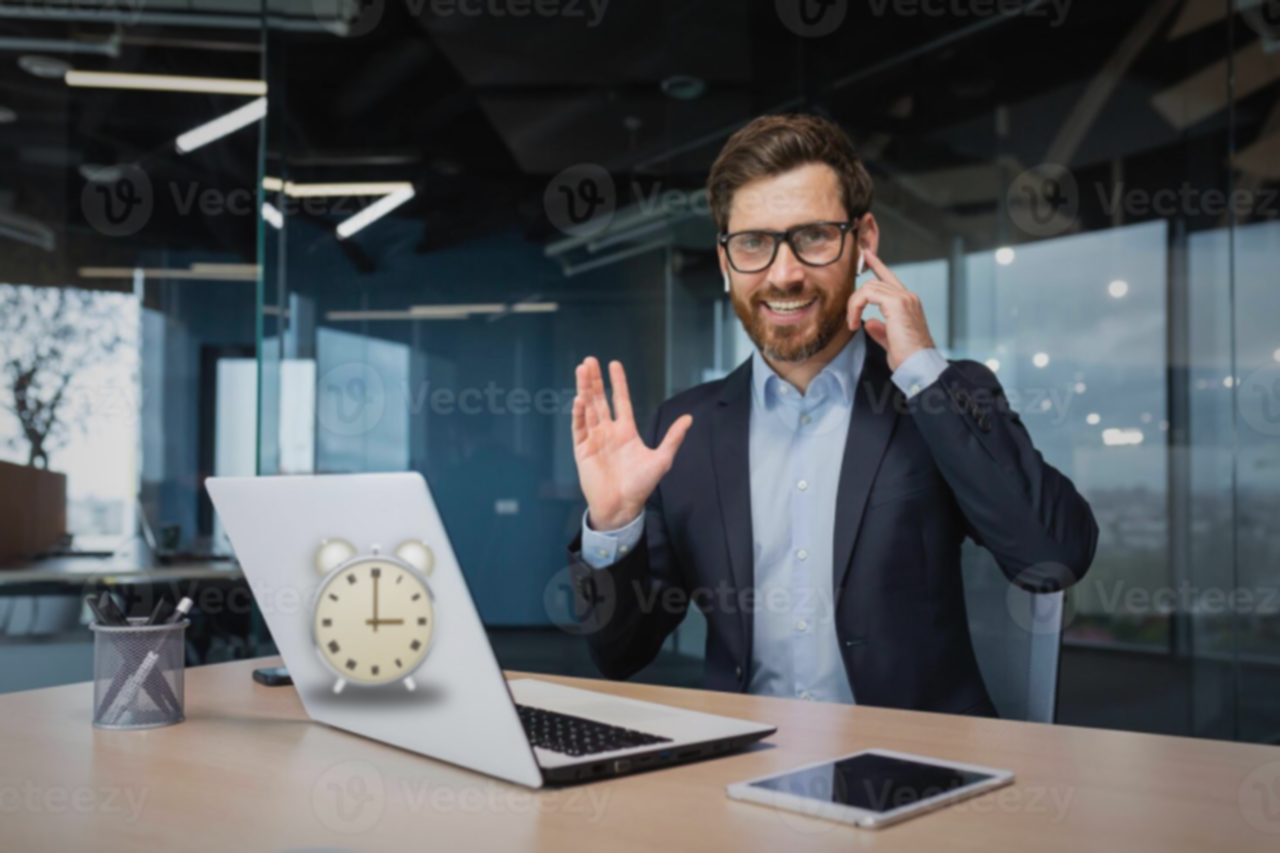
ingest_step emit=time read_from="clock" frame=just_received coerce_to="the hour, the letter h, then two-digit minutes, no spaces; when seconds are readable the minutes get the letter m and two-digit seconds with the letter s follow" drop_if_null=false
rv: 3h00
